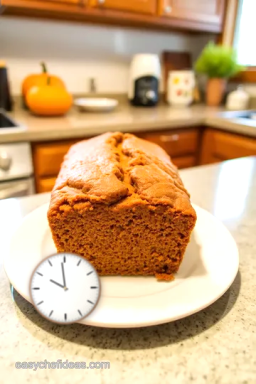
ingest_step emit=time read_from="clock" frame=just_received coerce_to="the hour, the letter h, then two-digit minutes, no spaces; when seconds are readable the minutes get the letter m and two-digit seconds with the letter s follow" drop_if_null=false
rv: 9h59
